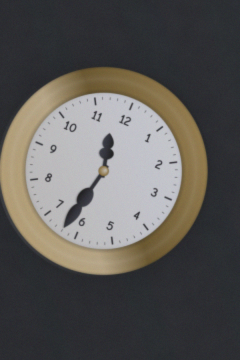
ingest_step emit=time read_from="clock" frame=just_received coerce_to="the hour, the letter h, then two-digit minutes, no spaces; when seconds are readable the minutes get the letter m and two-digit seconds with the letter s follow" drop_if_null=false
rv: 11h32
